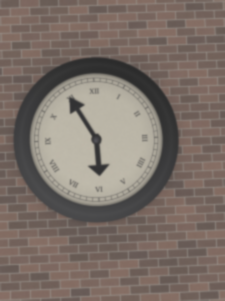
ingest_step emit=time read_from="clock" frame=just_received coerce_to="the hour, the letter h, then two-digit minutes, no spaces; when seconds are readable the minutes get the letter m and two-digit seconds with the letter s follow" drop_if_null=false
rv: 5h55
